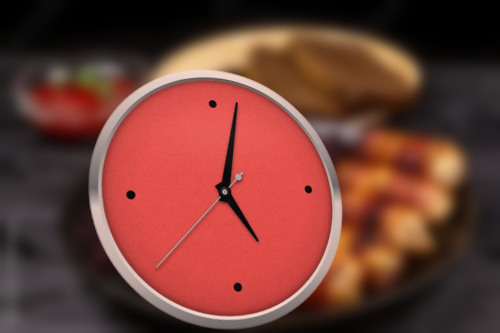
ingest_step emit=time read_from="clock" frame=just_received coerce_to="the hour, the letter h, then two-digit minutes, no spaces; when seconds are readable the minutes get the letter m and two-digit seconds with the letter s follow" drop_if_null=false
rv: 5h02m38s
